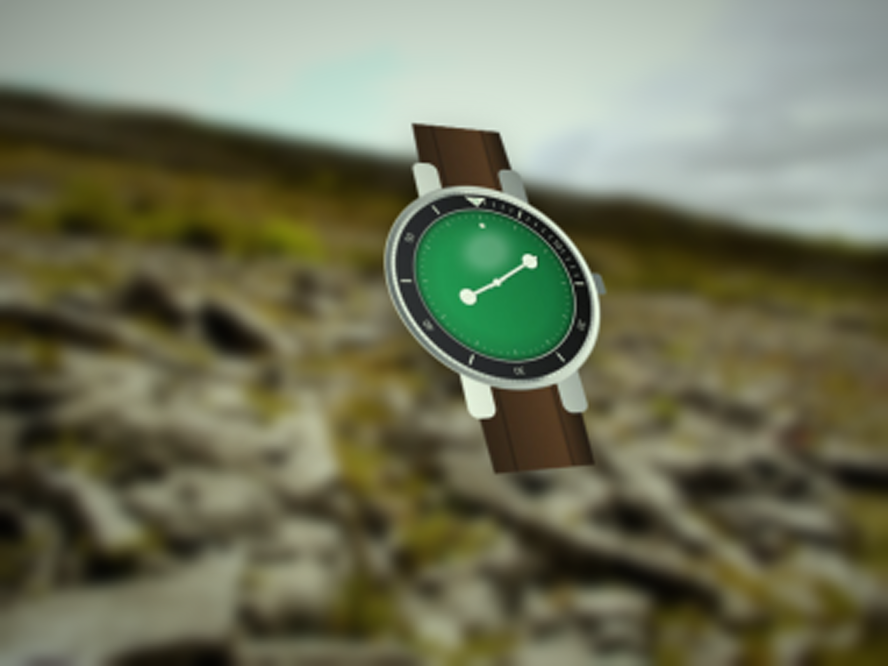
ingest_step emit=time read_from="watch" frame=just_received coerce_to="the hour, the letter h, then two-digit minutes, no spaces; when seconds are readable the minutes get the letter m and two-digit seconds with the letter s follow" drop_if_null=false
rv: 8h10
